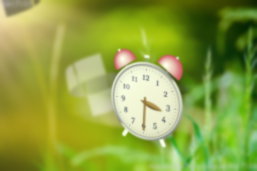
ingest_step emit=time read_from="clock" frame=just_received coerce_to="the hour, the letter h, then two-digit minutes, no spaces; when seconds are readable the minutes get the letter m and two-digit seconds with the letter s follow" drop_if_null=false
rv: 3h30
